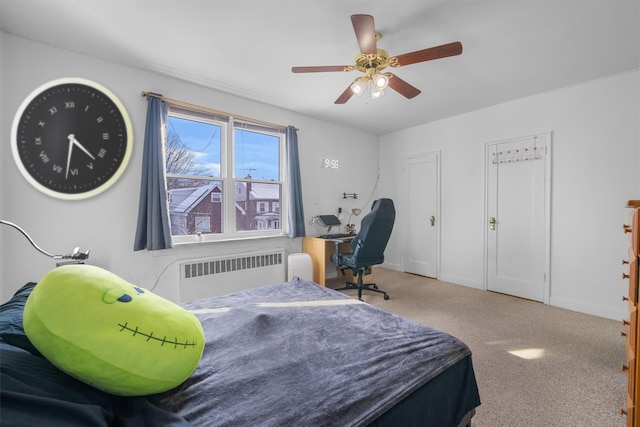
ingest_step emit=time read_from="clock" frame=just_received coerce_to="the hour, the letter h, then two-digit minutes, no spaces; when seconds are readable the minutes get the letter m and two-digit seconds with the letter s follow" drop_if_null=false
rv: 4h32
